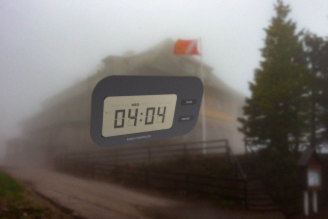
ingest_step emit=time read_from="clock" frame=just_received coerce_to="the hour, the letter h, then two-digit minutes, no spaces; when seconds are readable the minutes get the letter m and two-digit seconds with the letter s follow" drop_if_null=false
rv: 4h04
